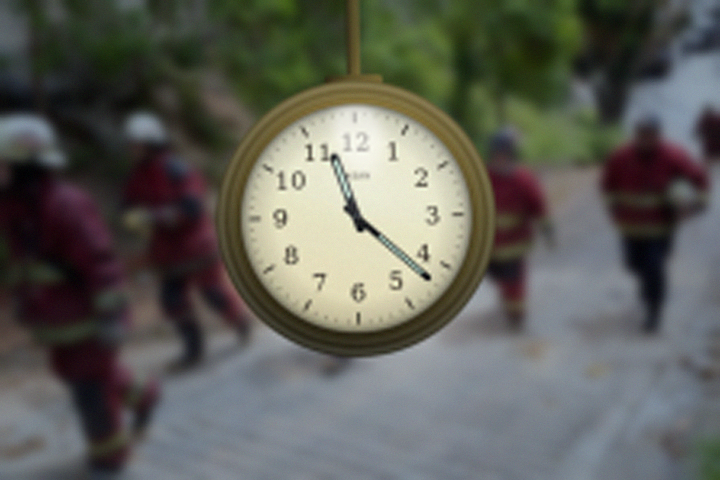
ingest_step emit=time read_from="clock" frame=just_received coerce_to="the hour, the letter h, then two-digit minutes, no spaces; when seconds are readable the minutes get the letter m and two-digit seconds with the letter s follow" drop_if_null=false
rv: 11h22
